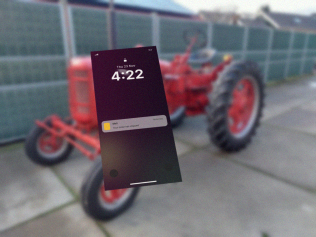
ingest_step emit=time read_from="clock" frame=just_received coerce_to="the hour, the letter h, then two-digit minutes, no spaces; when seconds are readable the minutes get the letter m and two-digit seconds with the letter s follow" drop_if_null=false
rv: 4h22
